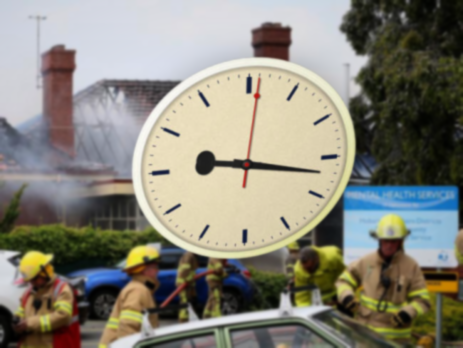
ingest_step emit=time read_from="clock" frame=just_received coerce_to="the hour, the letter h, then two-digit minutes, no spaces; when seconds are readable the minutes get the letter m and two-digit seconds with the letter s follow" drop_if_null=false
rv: 9h17m01s
